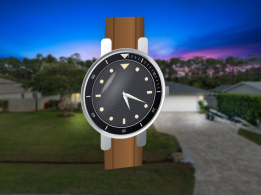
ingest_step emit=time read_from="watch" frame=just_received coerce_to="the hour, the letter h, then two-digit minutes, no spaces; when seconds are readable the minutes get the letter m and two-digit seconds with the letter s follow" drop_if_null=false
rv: 5h19
